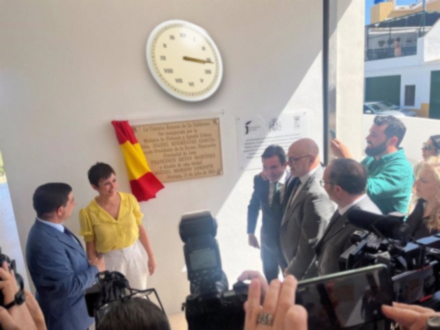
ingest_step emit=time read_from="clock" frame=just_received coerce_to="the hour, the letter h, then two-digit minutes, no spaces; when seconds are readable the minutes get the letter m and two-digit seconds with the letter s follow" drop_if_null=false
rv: 3h16
